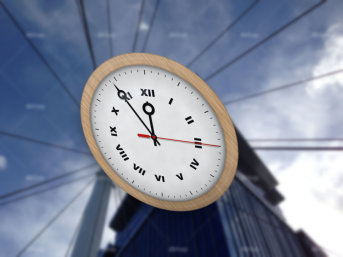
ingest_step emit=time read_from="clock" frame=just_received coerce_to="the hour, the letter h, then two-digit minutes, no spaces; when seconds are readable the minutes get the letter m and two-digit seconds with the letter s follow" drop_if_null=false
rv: 11h54m15s
